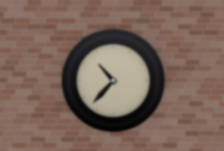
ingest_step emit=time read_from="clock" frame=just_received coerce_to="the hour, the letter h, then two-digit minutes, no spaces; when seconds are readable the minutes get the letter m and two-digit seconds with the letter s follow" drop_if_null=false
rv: 10h37
